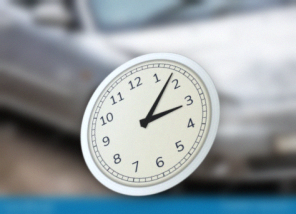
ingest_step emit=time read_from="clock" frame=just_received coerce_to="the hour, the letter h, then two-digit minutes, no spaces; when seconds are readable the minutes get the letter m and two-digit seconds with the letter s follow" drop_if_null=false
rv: 3h08
